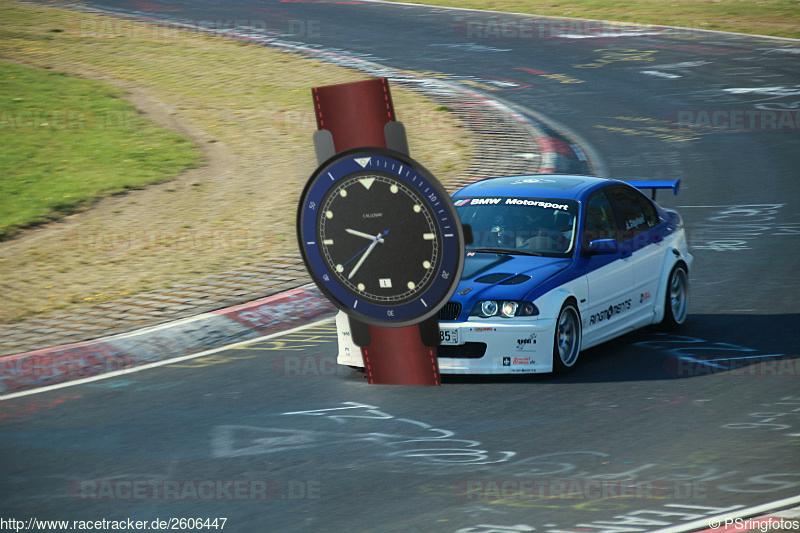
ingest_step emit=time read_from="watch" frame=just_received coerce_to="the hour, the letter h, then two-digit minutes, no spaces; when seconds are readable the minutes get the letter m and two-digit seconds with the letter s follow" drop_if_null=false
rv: 9h37m40s
